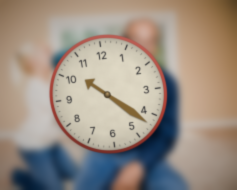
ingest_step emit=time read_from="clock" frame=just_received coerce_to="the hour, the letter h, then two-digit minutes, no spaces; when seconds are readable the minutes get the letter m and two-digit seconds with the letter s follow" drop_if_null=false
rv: 10h22
